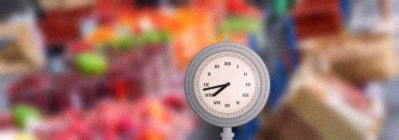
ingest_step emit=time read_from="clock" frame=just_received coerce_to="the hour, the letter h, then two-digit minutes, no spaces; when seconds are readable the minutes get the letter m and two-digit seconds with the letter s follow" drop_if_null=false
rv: 7h43
